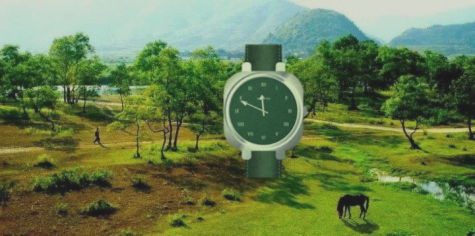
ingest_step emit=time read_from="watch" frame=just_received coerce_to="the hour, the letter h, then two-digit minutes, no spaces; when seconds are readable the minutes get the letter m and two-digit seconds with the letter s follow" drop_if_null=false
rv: 11h49
